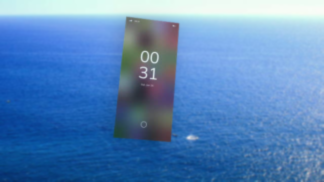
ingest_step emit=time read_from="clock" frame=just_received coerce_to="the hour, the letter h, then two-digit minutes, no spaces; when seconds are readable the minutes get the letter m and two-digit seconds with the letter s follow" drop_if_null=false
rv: 0h31
